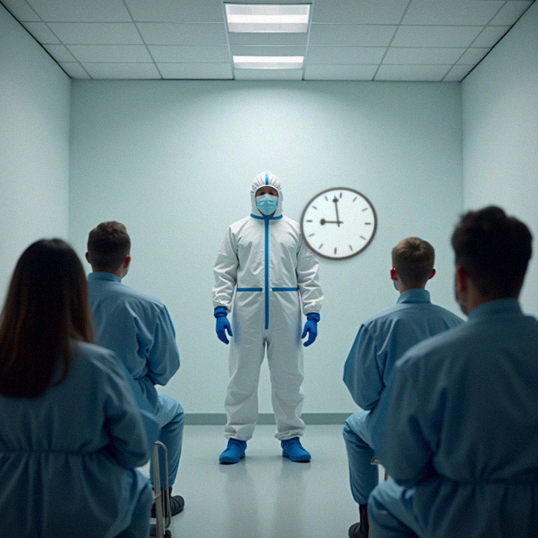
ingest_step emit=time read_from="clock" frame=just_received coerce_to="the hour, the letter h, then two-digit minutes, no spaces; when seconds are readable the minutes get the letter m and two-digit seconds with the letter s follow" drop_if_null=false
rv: 8h58
